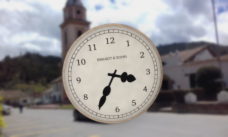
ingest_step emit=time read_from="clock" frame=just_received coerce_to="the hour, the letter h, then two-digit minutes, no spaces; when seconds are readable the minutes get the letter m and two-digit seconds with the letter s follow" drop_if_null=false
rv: 3h35
